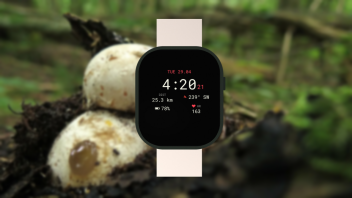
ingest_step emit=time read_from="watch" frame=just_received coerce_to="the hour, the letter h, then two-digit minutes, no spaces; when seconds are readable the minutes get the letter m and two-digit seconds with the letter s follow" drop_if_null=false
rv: 4h20
